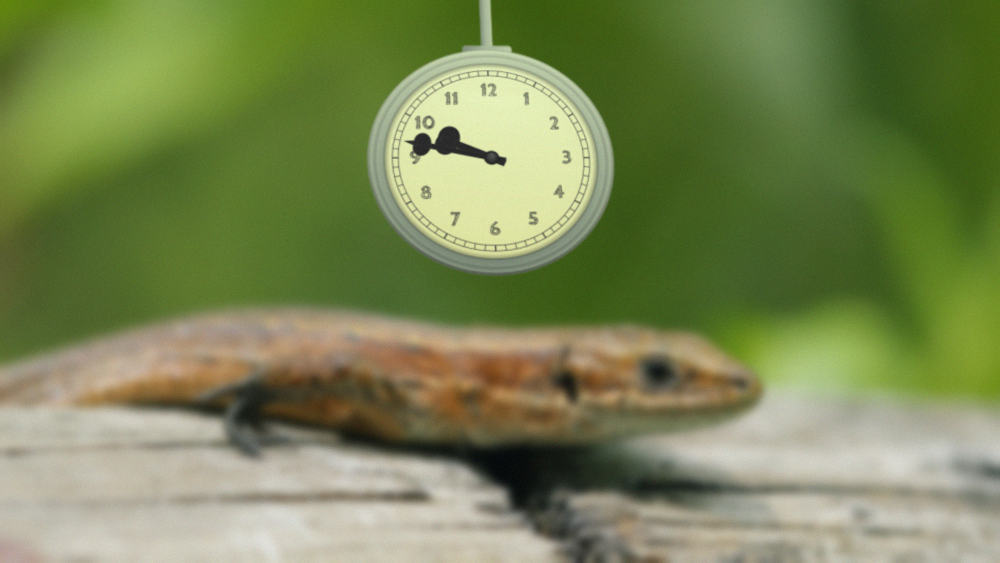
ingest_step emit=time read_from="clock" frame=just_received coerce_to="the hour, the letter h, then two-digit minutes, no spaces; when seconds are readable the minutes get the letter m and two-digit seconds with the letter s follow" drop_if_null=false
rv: 9h47
